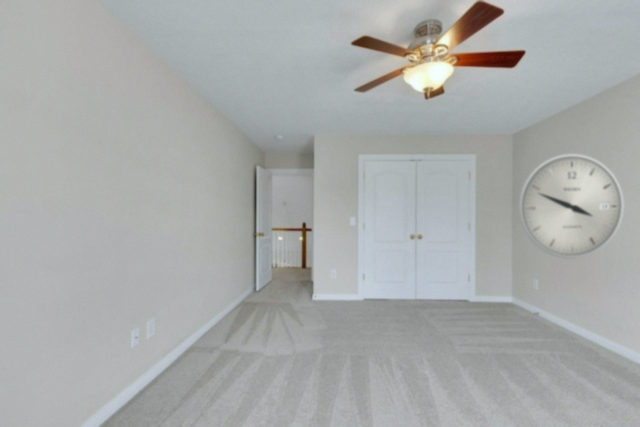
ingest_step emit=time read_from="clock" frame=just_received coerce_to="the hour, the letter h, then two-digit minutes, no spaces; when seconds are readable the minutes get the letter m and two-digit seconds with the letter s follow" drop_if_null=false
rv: 3h49
